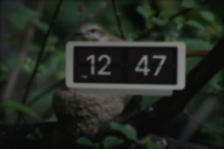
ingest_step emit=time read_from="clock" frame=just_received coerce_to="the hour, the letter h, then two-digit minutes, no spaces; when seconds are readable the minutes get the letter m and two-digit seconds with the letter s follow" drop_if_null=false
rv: 12h47
